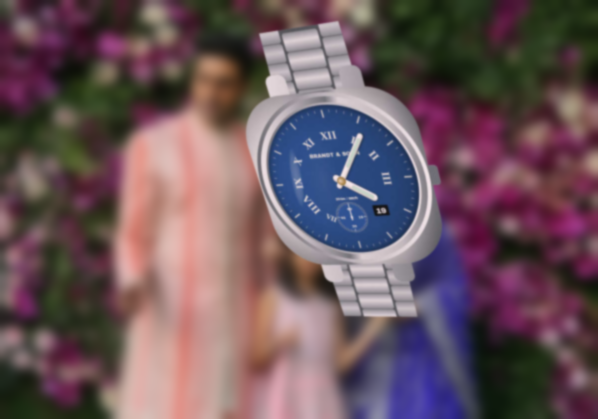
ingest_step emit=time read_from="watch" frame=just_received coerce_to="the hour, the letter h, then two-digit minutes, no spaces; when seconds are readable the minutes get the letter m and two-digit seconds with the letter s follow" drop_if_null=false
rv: 4h06
